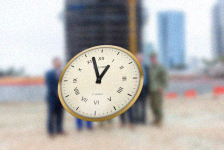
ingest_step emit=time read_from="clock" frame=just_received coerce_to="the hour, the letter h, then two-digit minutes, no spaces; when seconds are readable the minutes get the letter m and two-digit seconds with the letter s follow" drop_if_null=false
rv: 12h57
